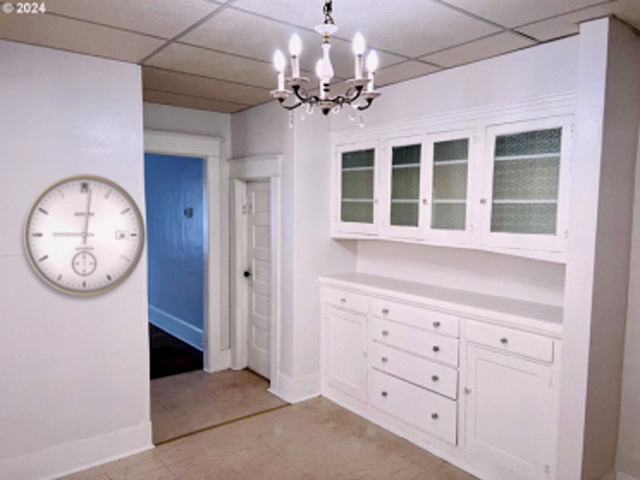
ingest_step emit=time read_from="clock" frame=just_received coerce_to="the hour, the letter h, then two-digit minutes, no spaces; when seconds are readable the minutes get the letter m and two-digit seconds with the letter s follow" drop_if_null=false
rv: 9h01
